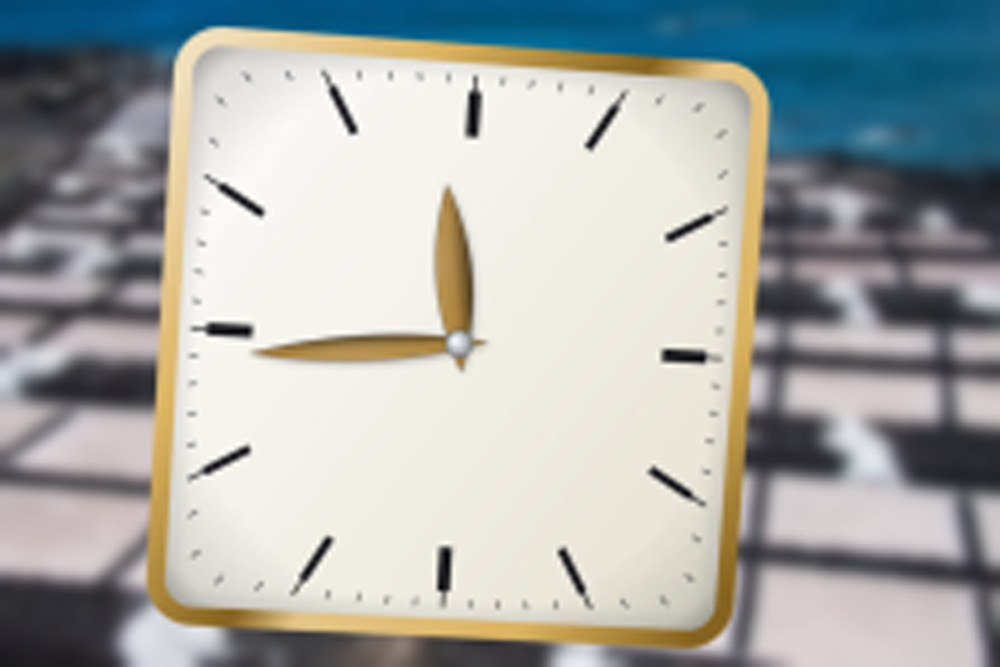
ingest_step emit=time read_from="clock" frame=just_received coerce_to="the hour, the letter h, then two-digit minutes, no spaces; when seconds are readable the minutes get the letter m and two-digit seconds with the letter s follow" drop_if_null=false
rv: 11h44
